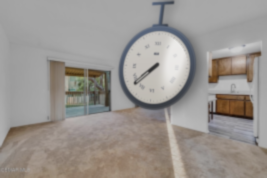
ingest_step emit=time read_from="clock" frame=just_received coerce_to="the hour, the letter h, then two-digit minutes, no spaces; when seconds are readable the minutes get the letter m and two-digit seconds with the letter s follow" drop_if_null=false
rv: 7h38
